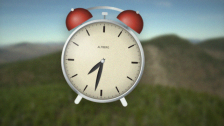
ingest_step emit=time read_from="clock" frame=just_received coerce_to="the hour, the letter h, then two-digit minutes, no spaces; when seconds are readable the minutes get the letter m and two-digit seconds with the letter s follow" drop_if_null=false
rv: 7h32
